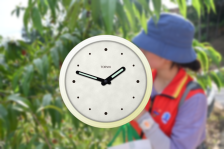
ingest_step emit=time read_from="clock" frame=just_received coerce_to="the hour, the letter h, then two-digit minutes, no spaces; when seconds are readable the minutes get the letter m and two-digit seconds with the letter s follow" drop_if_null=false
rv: 1h48
